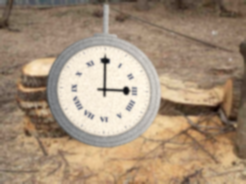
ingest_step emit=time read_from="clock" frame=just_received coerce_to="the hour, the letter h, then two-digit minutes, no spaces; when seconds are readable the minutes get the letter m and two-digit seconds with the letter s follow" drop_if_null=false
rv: 3h00
